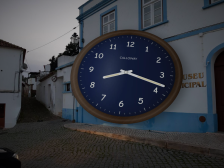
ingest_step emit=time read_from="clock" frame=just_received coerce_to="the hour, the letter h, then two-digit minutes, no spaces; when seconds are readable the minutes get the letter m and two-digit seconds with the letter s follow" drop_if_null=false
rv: 8h18
